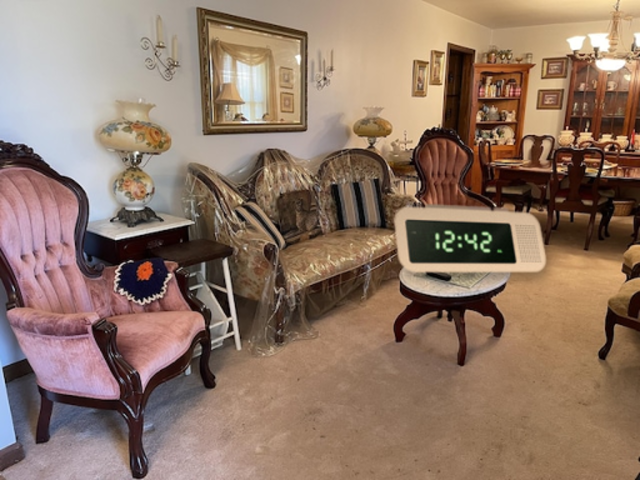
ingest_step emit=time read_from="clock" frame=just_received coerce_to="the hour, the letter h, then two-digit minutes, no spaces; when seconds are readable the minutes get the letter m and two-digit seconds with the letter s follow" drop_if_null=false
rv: 12h42
